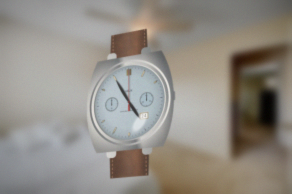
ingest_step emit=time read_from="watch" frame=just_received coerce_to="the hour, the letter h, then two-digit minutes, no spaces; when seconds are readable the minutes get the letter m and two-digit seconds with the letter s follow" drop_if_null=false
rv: 4h55
